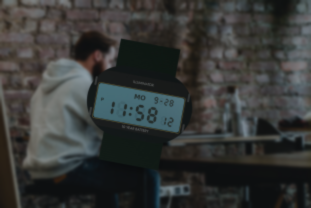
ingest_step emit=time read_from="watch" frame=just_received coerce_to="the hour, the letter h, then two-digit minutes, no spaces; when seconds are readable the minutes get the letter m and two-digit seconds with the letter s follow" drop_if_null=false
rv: 11h58m12s
